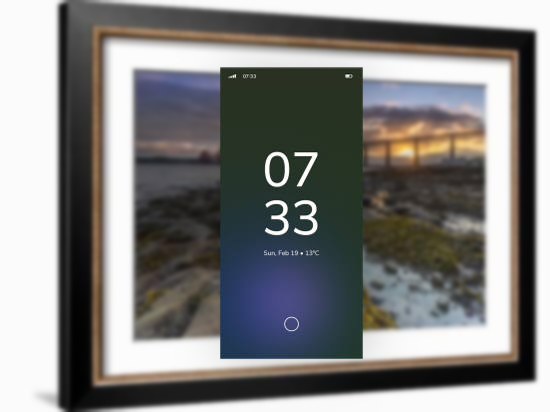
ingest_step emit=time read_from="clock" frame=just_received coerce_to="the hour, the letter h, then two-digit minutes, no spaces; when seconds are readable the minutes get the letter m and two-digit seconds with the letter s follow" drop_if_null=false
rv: 7h33
